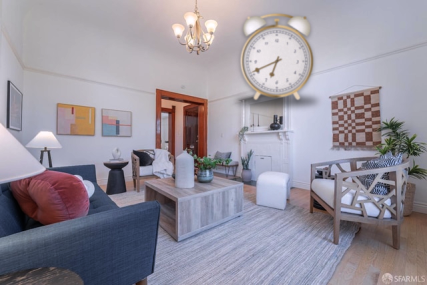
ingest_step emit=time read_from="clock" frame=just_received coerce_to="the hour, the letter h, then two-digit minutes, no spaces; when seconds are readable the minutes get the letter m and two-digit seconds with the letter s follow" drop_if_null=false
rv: 6h41
